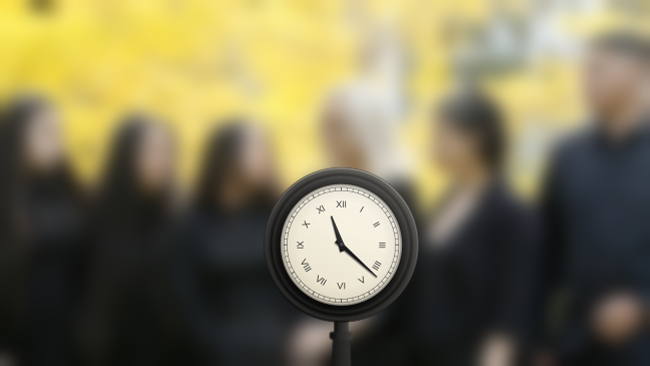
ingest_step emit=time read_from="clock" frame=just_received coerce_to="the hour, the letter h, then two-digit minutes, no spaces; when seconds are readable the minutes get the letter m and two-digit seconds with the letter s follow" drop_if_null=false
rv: 11h22
